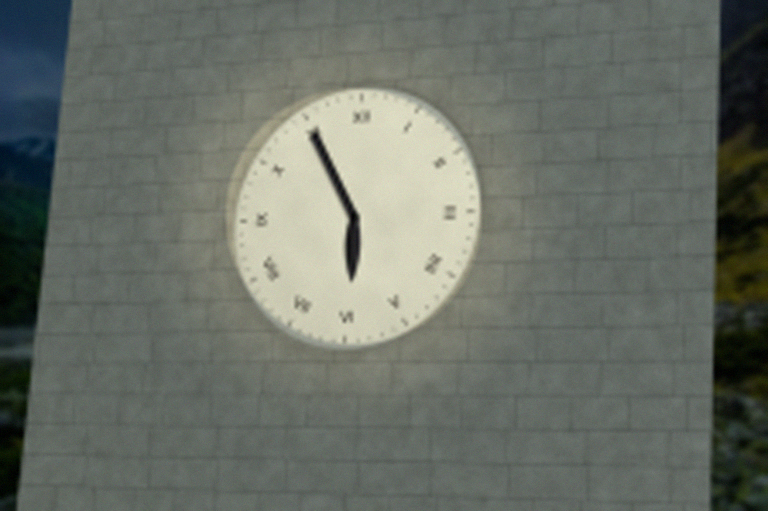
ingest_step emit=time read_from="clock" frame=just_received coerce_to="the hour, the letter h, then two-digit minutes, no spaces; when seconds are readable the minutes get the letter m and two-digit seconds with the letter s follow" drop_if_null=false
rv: 5h55
